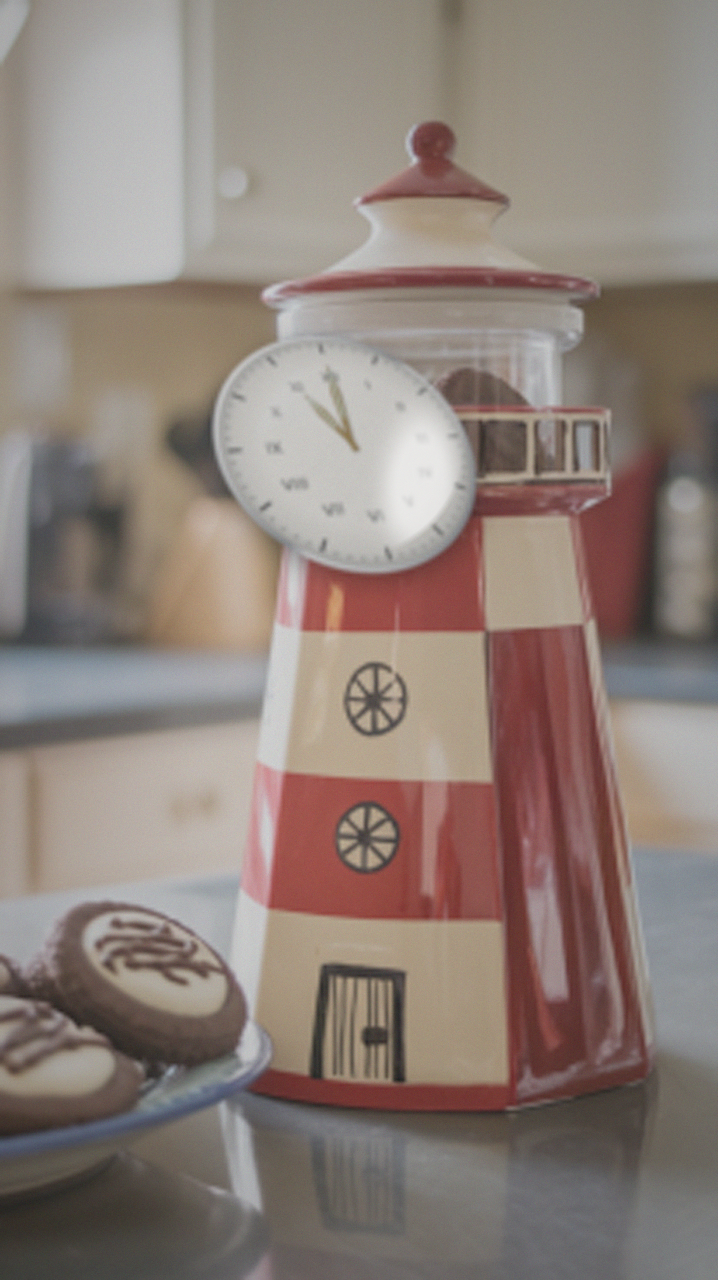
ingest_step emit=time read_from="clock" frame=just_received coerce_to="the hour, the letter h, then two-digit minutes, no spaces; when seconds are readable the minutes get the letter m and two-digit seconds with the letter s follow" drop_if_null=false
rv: 11h00
